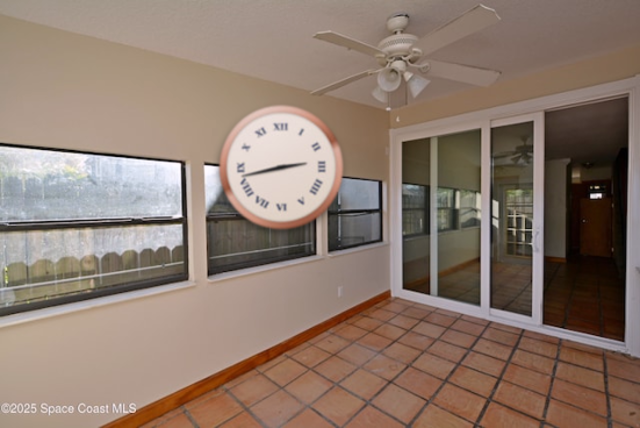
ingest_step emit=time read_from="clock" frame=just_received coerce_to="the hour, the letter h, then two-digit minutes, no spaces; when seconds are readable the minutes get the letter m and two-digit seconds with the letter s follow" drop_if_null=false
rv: 2h43
